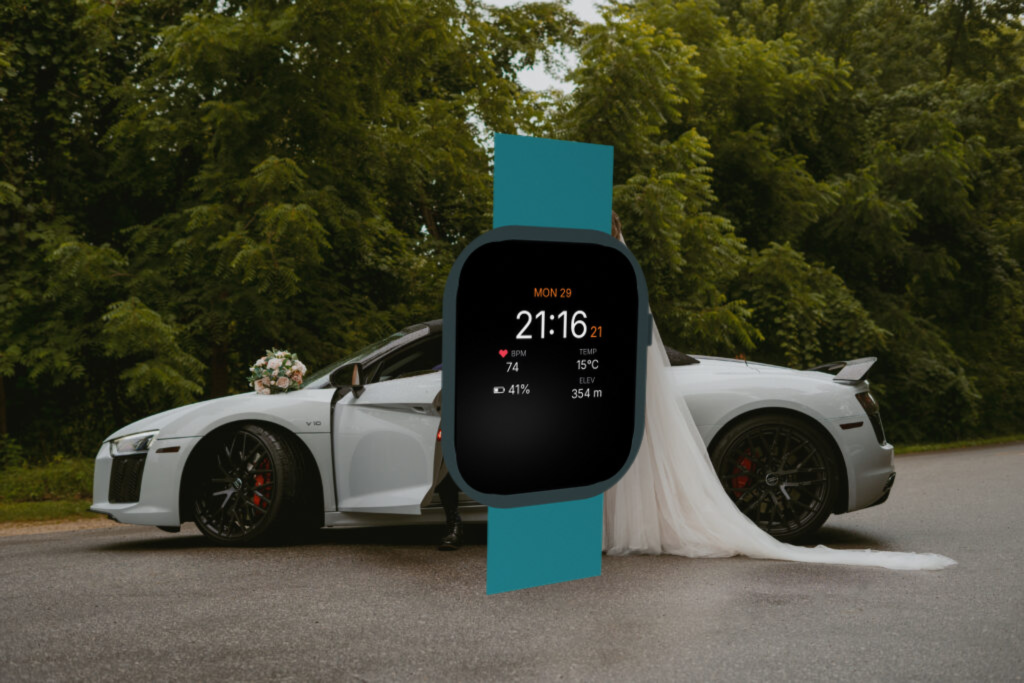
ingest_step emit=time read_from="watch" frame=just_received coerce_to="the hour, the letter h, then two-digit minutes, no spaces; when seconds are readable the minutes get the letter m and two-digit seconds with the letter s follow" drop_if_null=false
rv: 21h16m21s
